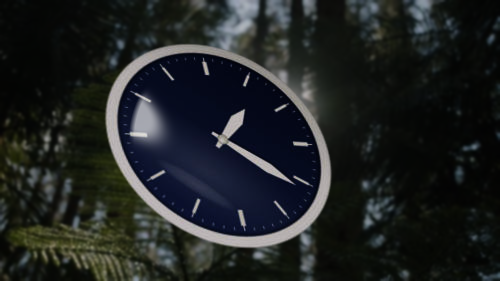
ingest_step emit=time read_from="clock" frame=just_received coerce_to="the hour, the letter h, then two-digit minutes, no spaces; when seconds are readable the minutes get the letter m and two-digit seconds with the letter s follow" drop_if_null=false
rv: 1h21
